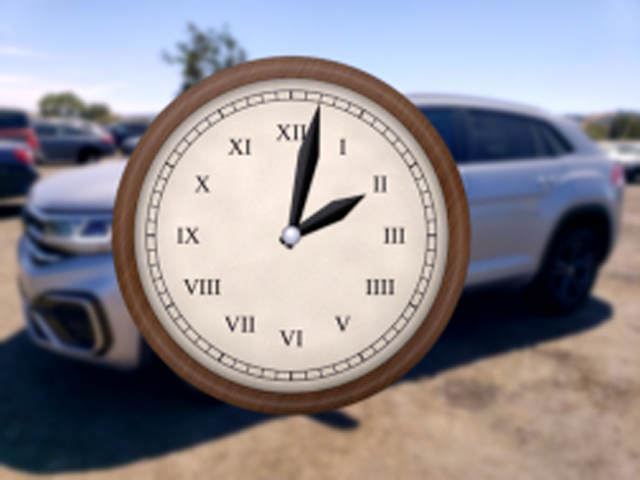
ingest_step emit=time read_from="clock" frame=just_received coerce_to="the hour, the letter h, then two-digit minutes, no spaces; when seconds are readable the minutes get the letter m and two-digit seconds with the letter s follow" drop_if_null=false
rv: 2h02
